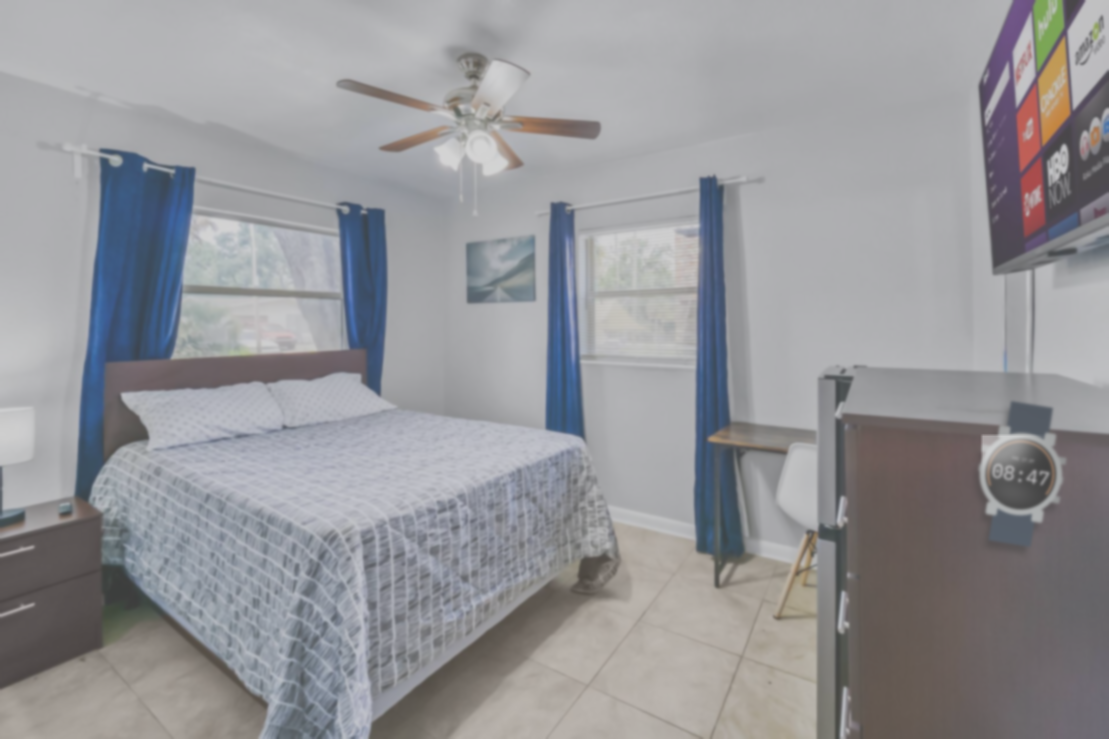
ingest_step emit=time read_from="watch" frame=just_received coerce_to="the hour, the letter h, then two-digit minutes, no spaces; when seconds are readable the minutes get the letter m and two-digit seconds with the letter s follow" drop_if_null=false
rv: 8h47
